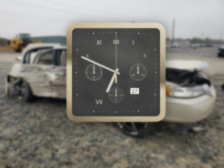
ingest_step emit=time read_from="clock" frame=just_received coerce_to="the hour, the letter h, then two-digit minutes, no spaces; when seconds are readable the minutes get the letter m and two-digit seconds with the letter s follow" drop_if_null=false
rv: 6h49
